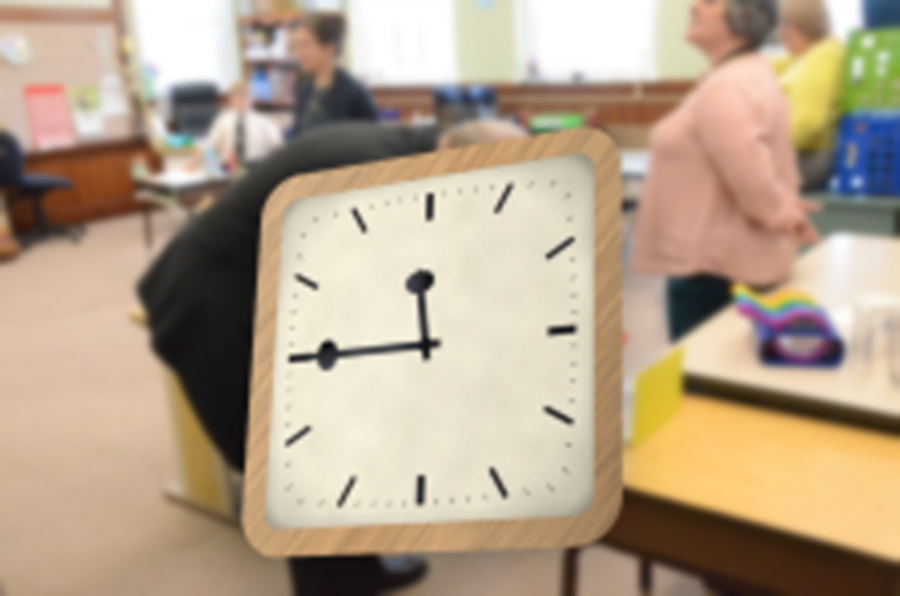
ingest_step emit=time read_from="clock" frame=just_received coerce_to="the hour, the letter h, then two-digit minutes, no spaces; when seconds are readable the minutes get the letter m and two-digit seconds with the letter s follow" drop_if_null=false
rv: 11h45
